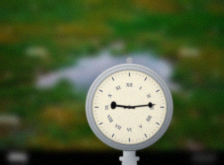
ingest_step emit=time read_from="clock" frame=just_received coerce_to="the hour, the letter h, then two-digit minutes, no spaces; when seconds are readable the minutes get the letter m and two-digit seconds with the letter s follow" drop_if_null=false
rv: 9h14
